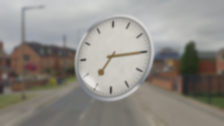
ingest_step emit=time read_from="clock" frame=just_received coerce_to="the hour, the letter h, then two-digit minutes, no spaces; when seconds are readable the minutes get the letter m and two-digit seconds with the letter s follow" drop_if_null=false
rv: 7h15
